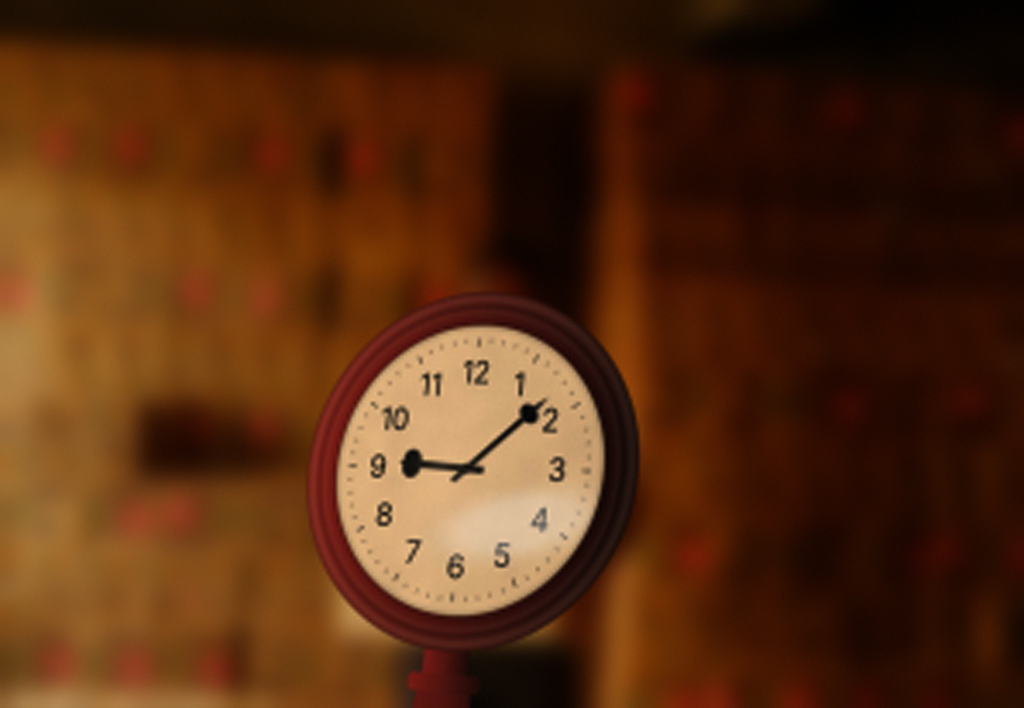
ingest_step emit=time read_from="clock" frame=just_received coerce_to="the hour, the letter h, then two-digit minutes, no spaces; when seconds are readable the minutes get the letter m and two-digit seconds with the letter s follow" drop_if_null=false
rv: 9h08
